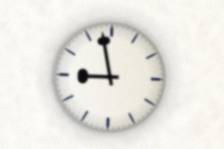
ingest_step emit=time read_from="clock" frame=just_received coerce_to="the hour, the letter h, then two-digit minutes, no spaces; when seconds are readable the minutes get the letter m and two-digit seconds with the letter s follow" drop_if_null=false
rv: 8h58
